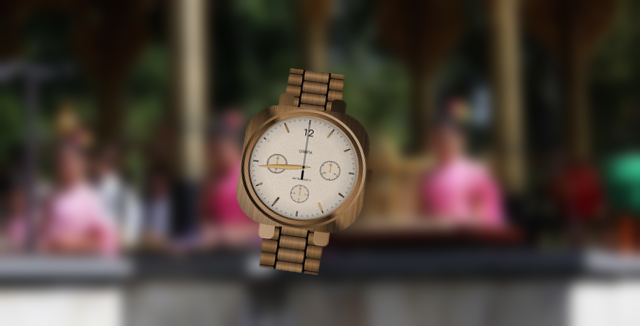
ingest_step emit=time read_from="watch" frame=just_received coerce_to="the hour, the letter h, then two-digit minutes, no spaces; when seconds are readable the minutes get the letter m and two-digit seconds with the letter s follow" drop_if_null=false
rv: 8h44
